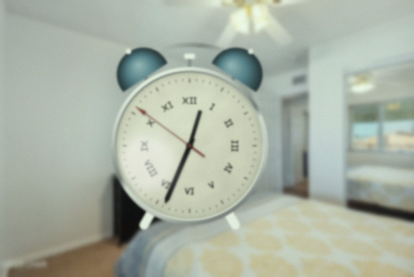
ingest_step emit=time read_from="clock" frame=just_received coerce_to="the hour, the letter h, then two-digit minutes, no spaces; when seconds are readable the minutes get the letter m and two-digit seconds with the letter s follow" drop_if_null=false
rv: 12h33m51s
